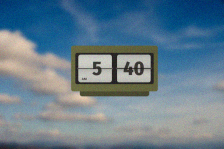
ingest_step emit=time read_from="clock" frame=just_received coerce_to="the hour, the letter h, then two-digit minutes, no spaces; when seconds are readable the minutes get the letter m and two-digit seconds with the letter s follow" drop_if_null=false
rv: 5h40
